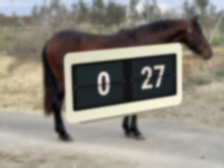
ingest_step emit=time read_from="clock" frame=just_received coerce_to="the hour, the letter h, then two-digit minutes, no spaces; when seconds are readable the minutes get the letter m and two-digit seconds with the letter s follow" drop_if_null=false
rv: 0h27
